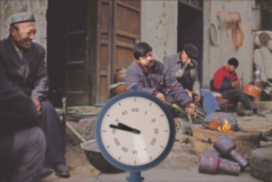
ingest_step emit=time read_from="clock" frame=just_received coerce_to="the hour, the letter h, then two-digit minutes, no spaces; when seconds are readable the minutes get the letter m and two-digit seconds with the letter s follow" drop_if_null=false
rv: 9h47
